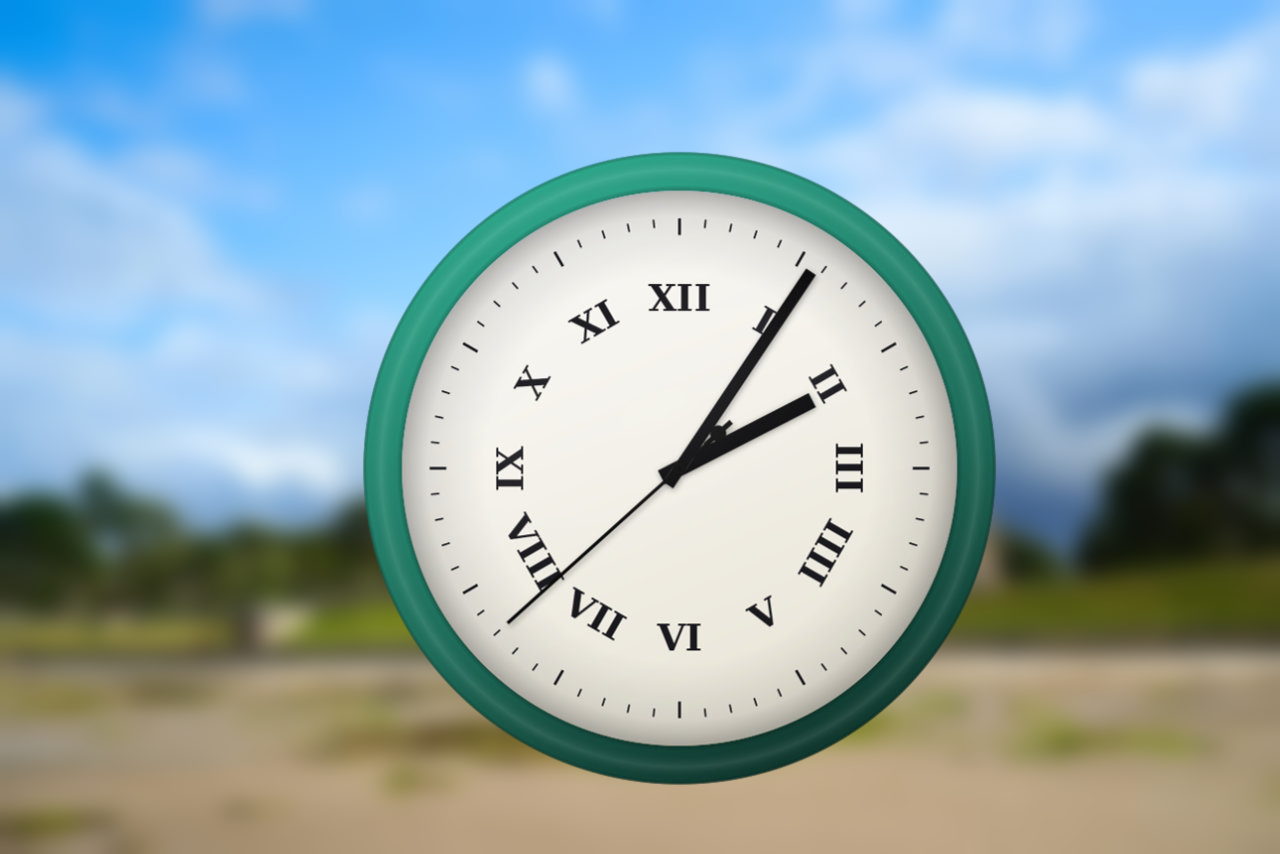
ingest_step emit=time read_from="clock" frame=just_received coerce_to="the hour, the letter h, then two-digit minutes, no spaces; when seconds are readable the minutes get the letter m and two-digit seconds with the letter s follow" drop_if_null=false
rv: 2h05m38s
